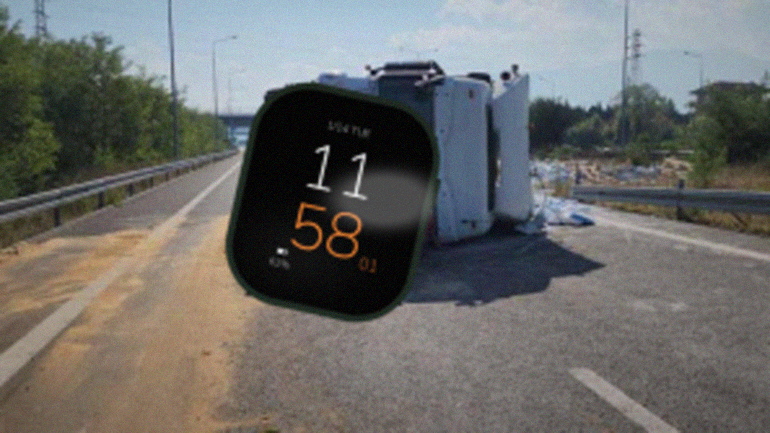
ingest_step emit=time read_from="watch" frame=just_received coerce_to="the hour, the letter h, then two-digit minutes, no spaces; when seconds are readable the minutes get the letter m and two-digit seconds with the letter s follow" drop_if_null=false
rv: 11h58
